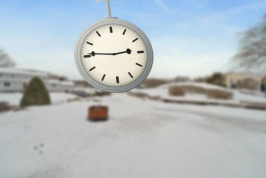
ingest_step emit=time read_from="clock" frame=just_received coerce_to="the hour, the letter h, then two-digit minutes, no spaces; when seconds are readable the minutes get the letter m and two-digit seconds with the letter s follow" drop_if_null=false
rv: 2h46
